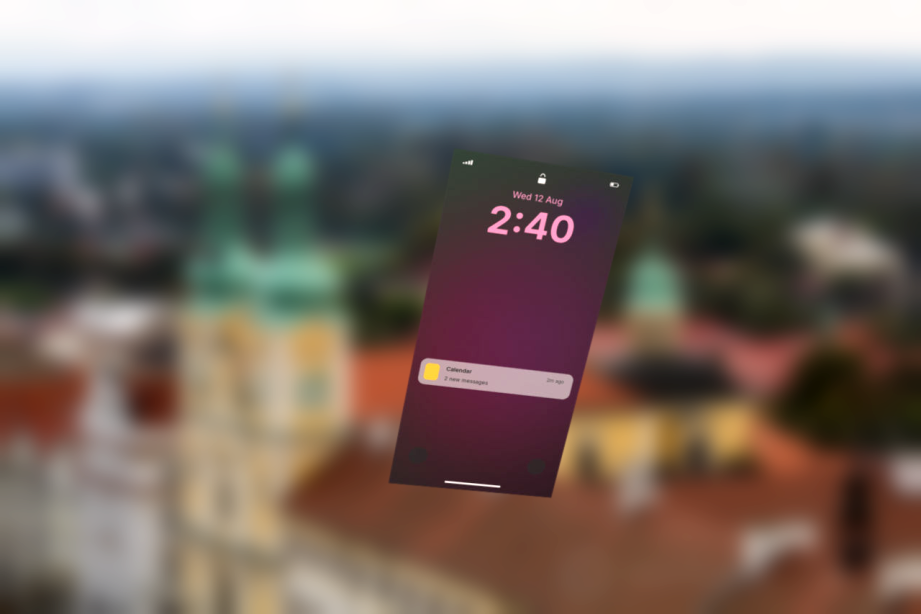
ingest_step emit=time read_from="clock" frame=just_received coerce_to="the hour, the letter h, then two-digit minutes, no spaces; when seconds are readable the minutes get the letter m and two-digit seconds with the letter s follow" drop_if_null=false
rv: 2h40
